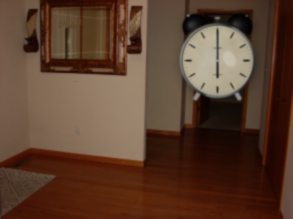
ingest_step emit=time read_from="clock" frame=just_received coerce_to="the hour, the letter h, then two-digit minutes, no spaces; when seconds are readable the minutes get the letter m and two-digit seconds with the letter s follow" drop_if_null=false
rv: 6h00
